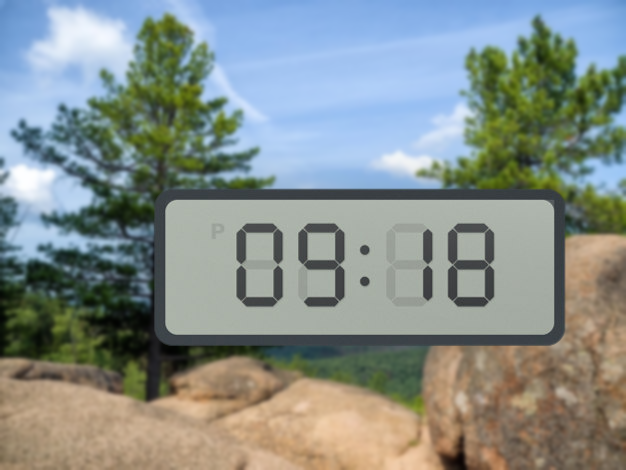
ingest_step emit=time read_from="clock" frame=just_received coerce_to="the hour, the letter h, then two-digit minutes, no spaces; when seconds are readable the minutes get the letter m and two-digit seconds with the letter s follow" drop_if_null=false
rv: 9h18
